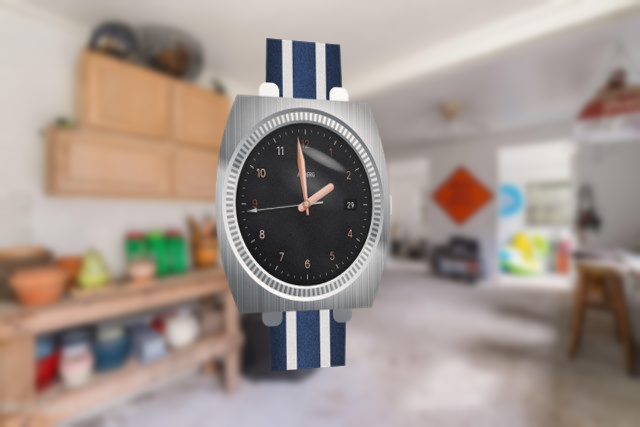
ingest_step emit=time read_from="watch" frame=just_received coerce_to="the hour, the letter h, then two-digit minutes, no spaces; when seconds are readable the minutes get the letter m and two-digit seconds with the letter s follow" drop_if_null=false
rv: 1h58m44s
